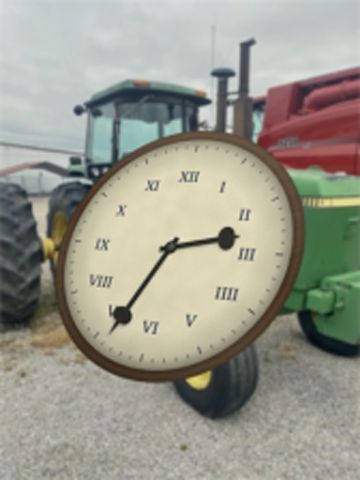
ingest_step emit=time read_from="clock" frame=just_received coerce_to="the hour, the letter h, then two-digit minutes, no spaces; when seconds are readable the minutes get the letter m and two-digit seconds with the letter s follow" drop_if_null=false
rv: 2h34
